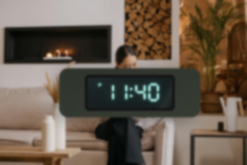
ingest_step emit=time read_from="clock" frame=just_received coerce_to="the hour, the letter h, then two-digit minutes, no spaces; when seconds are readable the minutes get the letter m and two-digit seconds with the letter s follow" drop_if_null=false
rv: 11h40
